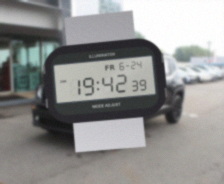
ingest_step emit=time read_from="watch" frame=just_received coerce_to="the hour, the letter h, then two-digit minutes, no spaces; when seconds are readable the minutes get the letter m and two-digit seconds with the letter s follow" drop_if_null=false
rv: 19h42m39s
